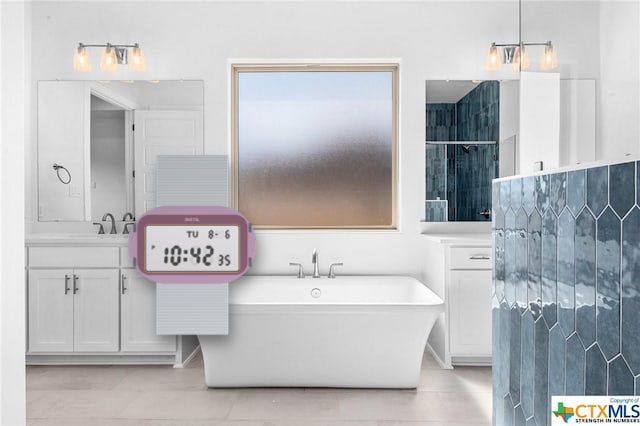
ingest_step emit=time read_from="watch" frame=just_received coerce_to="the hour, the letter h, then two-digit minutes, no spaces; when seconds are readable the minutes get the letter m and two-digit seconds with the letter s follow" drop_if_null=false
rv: 10h42m35s
